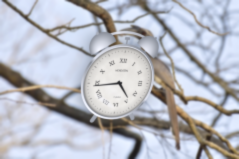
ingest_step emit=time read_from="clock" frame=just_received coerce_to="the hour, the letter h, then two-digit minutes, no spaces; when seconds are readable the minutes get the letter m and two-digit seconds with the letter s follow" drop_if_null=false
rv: 4h44
